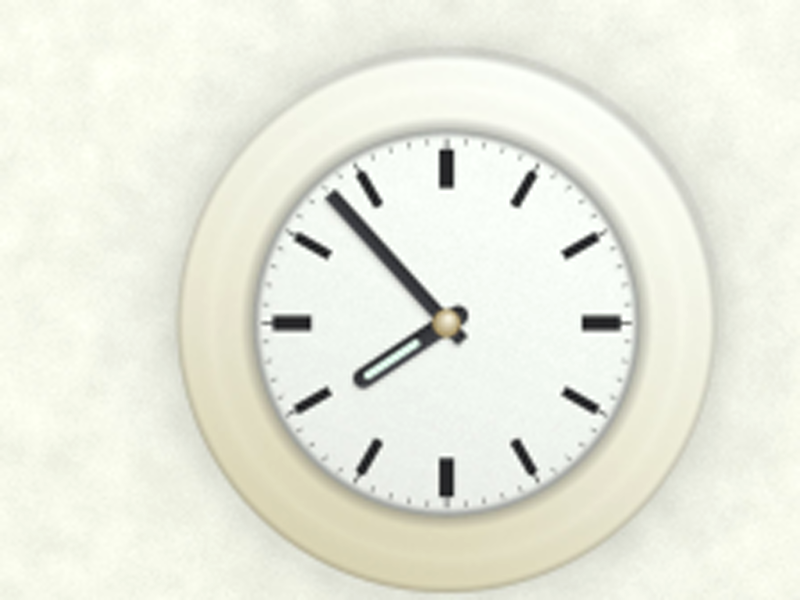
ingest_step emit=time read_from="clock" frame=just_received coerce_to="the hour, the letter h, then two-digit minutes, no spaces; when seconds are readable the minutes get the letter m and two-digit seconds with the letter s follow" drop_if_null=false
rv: 7h53
